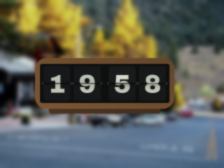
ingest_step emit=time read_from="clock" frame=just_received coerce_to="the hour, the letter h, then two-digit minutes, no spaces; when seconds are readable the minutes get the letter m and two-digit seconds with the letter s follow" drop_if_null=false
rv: 19h58
